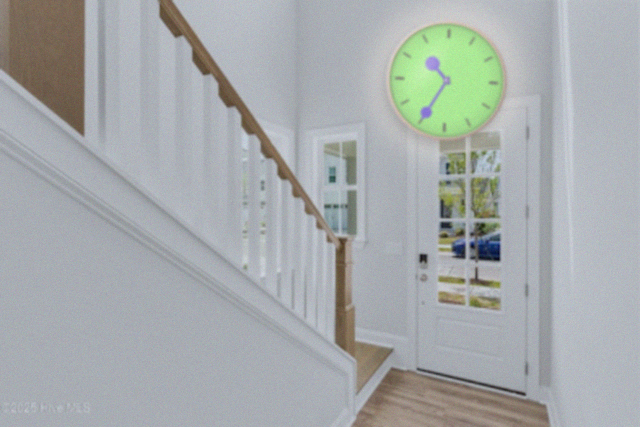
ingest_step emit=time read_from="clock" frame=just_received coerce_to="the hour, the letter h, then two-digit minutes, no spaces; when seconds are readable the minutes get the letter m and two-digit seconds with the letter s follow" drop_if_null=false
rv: 10h35
